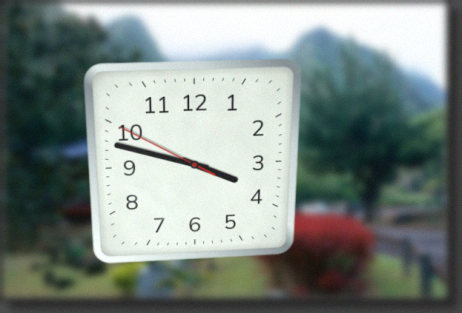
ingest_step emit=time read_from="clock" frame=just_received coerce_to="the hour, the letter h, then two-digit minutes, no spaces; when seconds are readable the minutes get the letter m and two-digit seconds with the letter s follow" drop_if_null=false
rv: 3h47m50s
